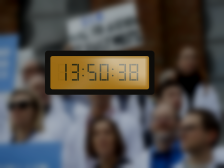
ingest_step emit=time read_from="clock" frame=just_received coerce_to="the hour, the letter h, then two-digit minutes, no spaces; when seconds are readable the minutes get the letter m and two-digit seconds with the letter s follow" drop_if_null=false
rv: 13h50m38s
